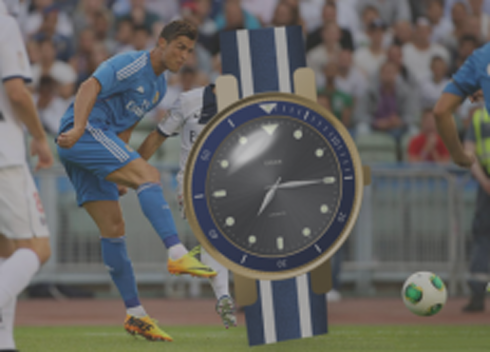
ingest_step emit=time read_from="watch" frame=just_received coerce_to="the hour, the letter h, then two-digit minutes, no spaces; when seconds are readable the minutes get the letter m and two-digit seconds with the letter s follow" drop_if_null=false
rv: 7h15
